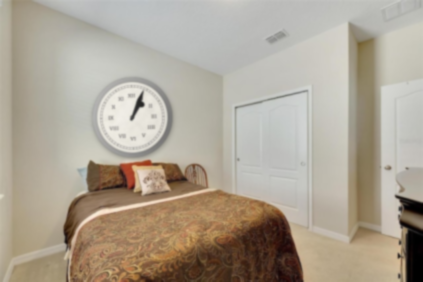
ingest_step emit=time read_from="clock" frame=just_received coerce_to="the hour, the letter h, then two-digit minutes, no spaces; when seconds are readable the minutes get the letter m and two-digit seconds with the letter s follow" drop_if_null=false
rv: 1h04
